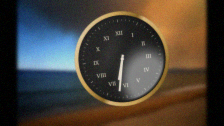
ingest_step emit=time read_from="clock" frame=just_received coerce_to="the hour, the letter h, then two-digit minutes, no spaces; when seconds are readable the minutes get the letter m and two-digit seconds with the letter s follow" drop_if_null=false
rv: 6h32
